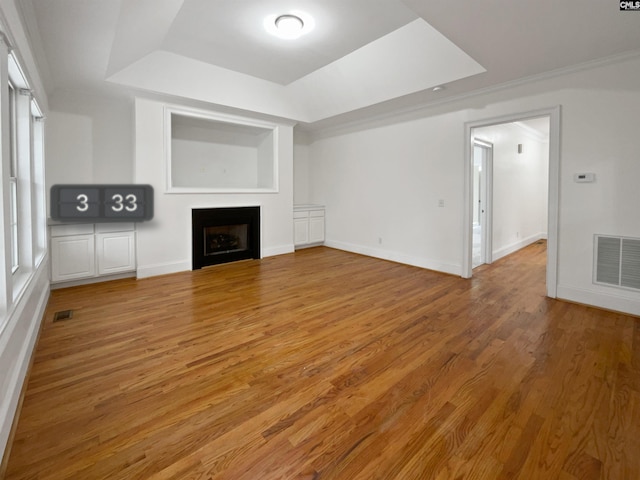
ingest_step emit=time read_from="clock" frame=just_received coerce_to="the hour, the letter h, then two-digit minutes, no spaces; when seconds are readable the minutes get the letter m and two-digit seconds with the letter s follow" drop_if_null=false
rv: 3h33
